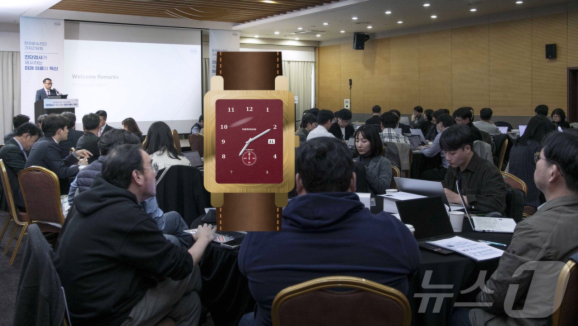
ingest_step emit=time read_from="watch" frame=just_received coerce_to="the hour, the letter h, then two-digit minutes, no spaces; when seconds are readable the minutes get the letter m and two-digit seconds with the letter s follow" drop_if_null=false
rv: 7h10
